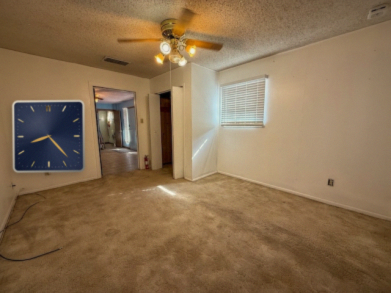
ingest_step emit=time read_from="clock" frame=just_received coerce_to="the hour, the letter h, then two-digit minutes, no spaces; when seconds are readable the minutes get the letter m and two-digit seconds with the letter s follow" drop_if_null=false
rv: 8h23
